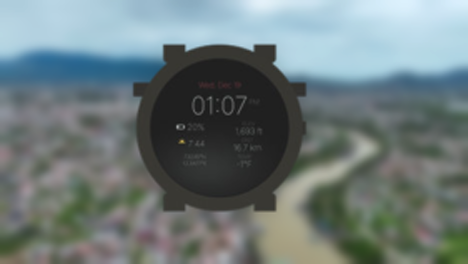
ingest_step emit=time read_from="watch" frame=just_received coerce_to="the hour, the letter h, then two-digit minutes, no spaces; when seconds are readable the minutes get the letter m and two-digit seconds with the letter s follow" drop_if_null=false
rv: 1h07
